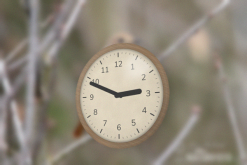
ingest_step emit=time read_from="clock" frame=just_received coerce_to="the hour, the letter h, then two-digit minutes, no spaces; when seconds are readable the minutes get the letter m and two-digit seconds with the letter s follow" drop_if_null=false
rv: 2h49
